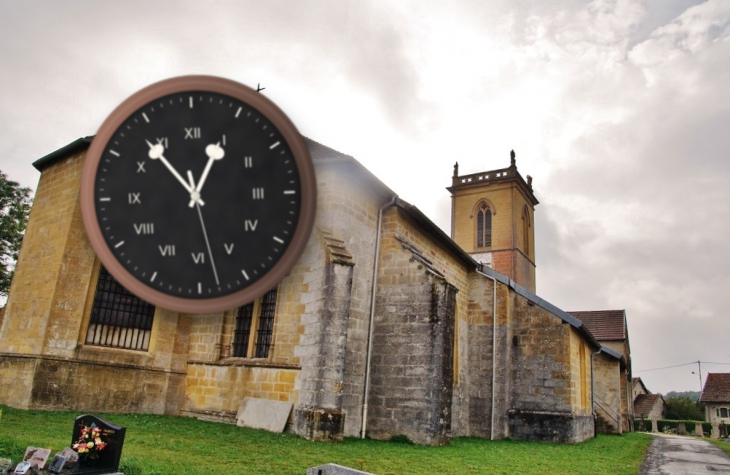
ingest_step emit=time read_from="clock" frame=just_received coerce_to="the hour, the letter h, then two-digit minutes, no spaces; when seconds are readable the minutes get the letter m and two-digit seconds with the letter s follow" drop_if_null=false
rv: 12h53m28s
